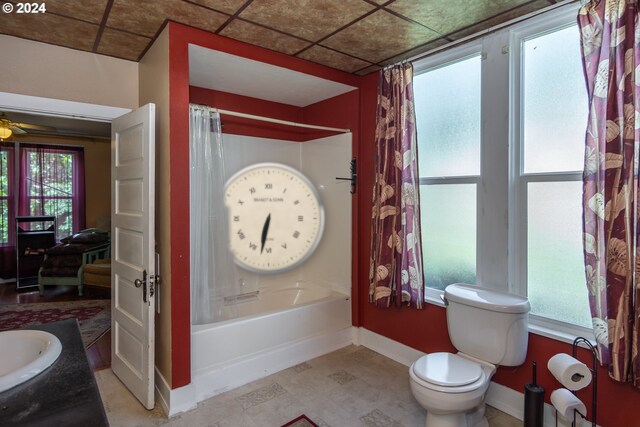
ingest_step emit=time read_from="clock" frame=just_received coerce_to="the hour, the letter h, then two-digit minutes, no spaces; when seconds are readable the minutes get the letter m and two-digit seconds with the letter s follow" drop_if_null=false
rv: 6h32
